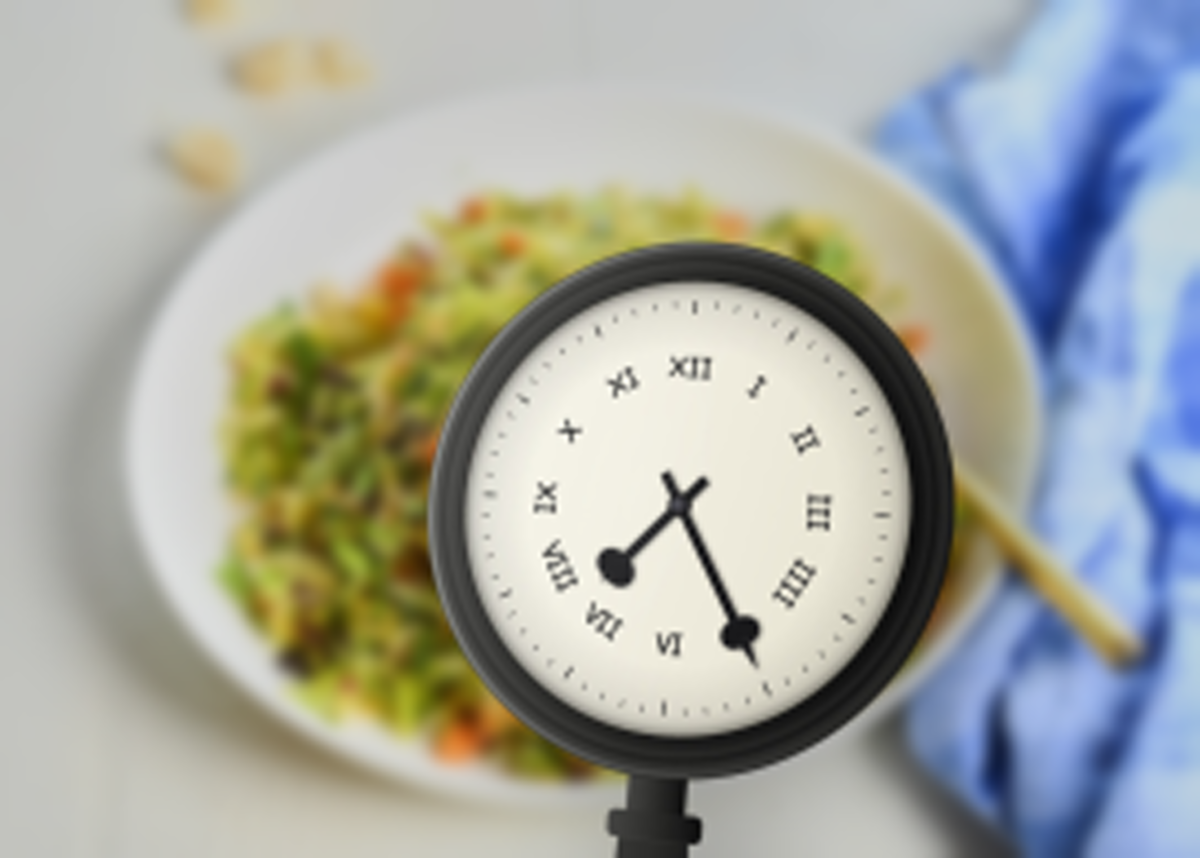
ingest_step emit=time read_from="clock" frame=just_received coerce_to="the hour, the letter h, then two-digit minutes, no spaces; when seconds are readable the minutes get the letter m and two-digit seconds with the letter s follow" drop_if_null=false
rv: 7h25
